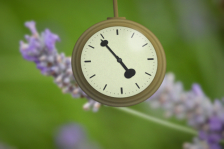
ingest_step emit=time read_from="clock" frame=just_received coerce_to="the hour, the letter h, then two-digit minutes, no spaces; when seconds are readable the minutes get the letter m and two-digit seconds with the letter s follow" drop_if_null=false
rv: 4h54
